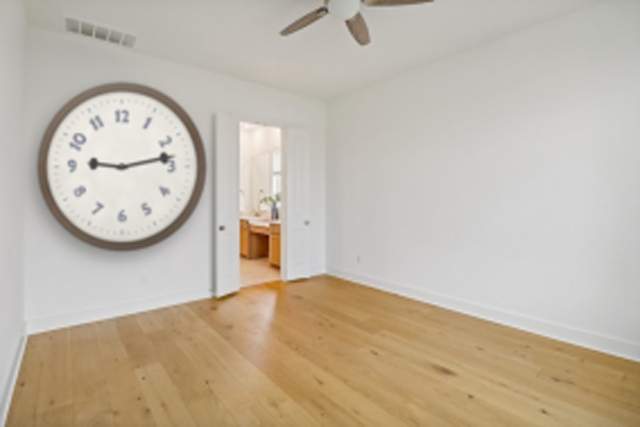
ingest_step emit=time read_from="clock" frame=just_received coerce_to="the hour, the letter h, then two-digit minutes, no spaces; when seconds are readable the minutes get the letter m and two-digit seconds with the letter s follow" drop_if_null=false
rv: 9h13
